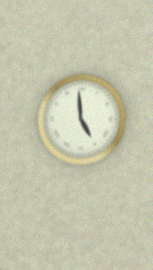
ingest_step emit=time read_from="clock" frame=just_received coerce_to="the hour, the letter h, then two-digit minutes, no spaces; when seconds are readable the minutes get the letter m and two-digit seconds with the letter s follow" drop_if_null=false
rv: 4h59
